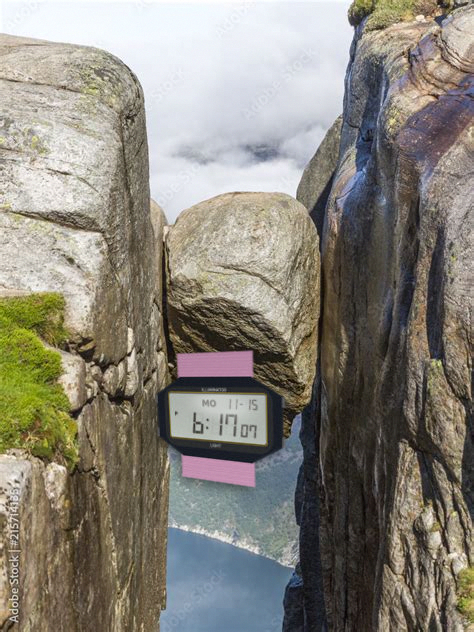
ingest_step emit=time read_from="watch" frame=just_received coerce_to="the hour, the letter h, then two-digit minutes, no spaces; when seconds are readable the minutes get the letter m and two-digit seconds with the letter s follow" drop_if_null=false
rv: 6h17m07s
